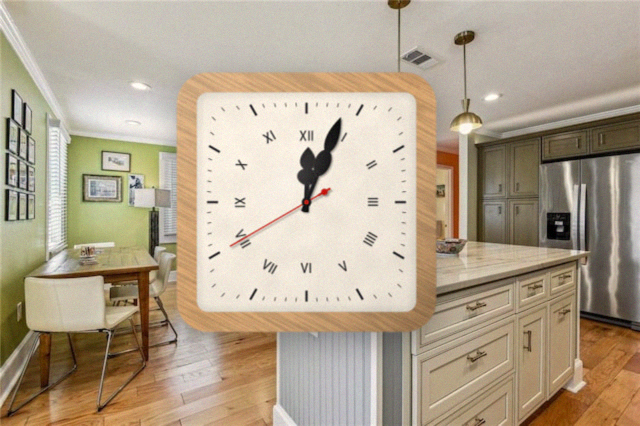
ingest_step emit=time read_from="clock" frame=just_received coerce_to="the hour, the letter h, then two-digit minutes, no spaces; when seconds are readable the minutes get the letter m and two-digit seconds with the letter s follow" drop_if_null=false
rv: 12h03m40s
